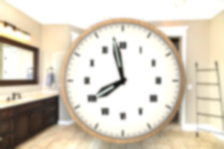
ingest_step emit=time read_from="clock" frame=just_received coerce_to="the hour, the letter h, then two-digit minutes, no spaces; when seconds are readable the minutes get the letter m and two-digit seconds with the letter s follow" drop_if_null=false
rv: 7h58
